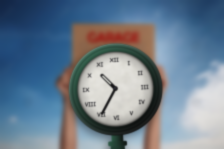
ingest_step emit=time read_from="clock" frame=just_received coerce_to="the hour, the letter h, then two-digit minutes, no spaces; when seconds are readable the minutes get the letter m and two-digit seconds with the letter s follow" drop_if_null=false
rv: 10h35
